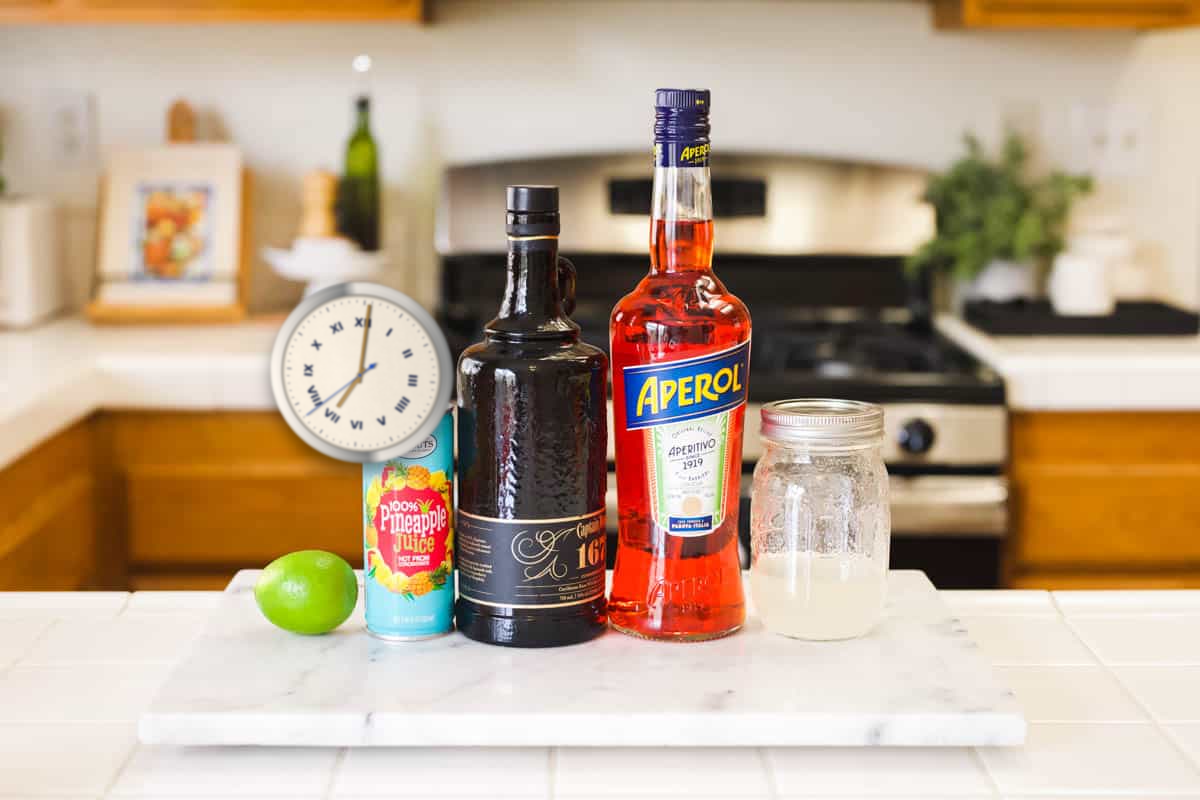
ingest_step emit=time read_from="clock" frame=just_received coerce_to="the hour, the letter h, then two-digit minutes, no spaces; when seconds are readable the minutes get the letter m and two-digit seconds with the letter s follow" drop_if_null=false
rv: 7h00m38s
